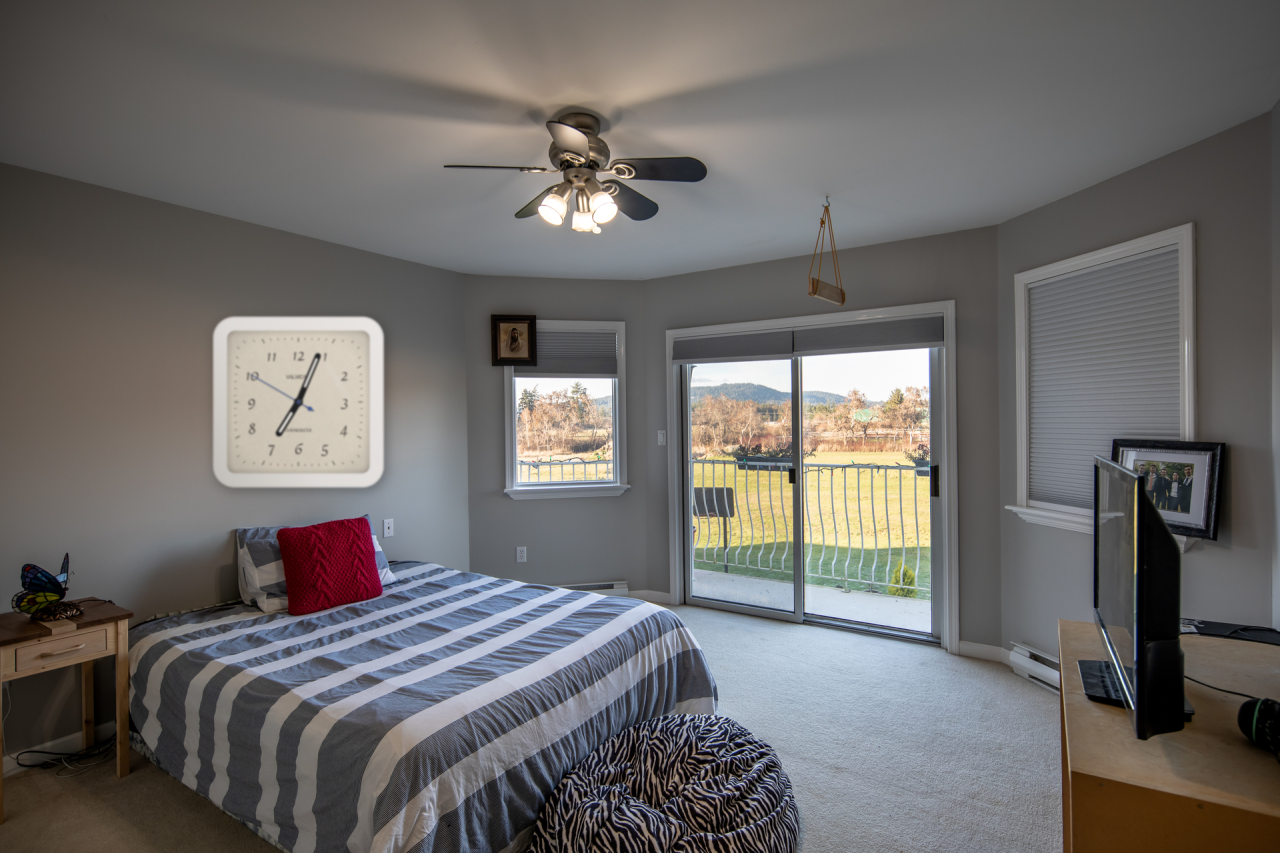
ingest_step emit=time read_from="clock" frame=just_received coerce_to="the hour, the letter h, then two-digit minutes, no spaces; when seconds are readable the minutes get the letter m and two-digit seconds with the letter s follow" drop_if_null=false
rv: 7h03m50s
